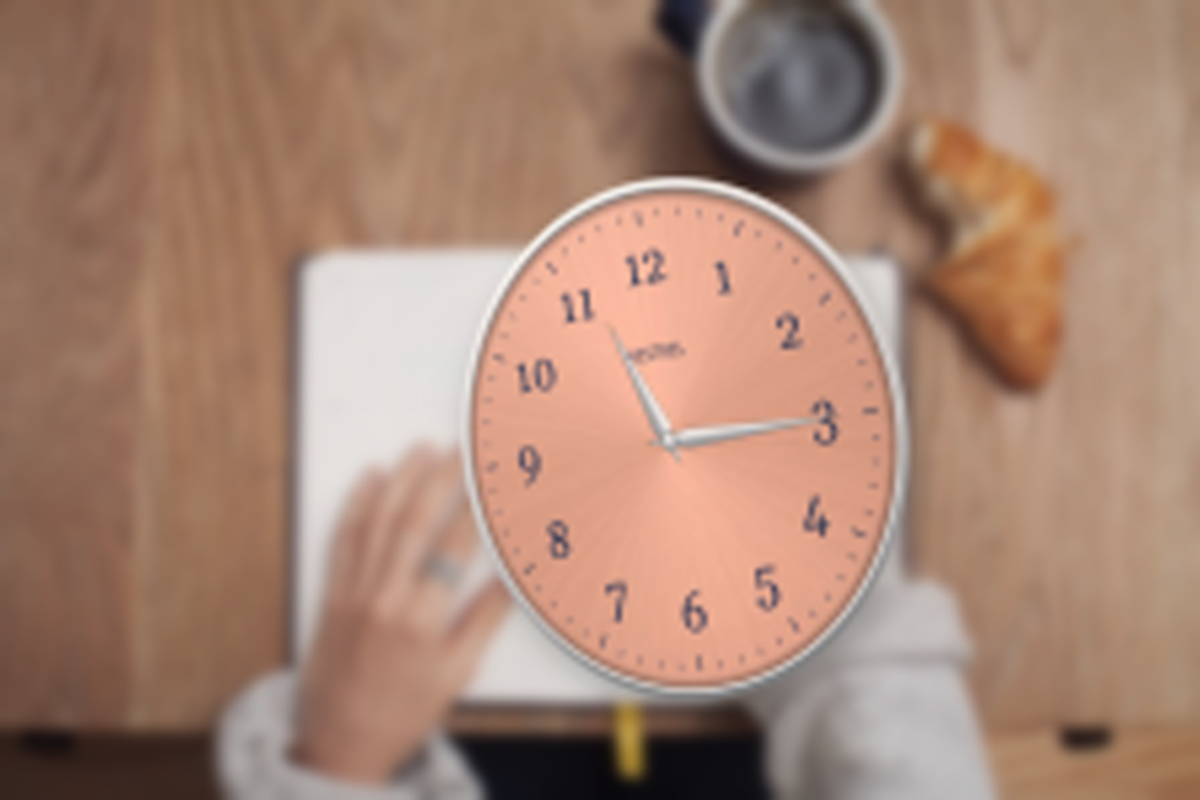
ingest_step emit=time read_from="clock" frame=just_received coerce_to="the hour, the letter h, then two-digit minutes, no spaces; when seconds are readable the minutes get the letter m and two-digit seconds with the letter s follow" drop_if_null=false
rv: 11h15
